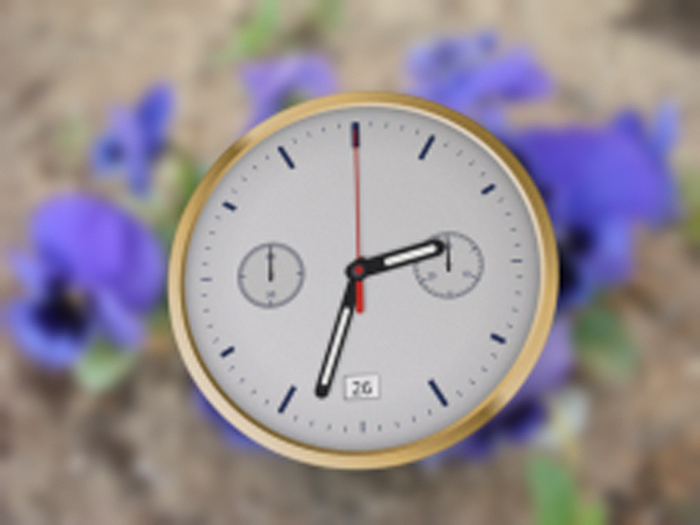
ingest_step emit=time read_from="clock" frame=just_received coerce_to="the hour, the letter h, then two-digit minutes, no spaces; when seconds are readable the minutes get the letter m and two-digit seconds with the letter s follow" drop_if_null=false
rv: 2h33
